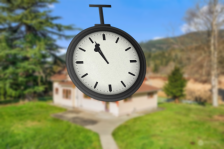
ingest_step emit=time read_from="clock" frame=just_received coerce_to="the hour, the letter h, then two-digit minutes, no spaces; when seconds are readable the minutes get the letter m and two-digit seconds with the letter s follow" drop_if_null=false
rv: 10h56
